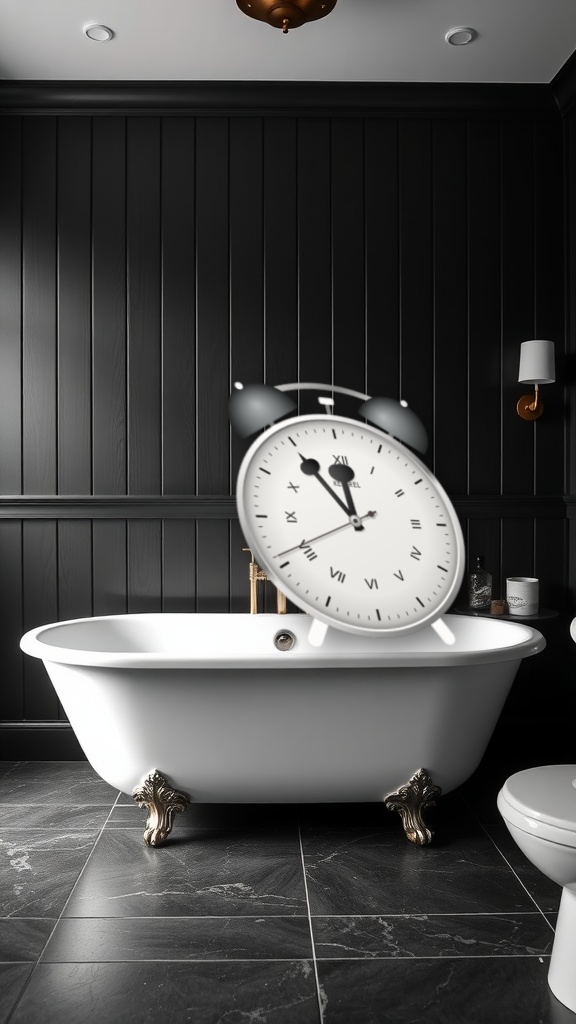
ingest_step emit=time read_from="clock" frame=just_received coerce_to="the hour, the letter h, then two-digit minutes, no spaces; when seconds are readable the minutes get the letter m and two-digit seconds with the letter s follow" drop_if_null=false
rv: 11h54m41s
